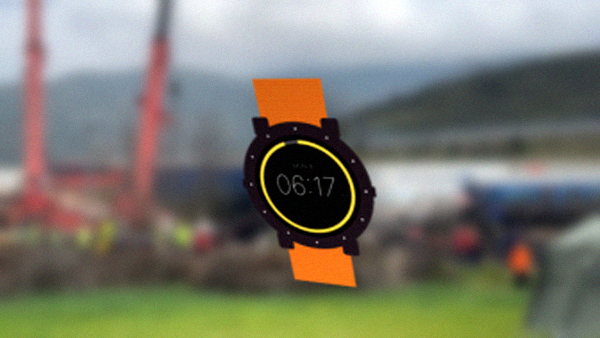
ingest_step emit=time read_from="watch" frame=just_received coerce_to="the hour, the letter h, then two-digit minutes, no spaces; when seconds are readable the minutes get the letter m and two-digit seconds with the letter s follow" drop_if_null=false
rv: 6h17
